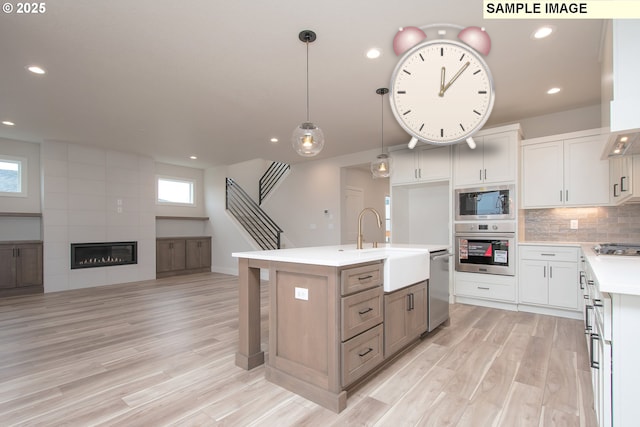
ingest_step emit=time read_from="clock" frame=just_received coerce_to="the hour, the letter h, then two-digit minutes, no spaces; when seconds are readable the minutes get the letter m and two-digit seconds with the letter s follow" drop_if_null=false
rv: 12h07
